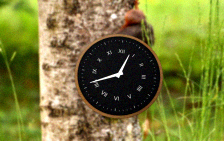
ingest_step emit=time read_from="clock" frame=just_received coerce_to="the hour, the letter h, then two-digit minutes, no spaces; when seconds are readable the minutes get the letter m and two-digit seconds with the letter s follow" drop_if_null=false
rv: 12h41
